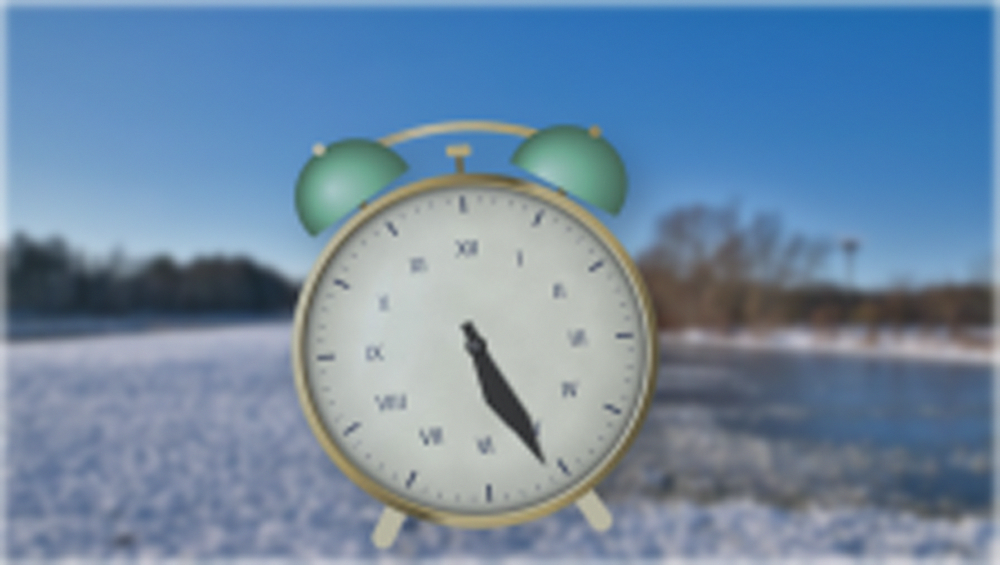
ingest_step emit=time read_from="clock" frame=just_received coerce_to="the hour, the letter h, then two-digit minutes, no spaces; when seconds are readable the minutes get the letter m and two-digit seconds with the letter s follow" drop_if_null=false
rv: 5h26
